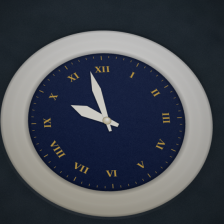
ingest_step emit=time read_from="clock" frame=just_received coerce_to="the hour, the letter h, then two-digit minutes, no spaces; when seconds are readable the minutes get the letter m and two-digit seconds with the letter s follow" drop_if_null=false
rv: 9h58
